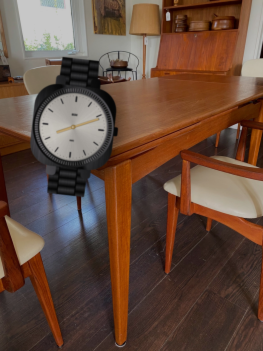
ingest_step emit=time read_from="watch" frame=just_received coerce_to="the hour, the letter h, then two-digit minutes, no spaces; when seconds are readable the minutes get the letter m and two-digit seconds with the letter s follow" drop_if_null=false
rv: 8h11
